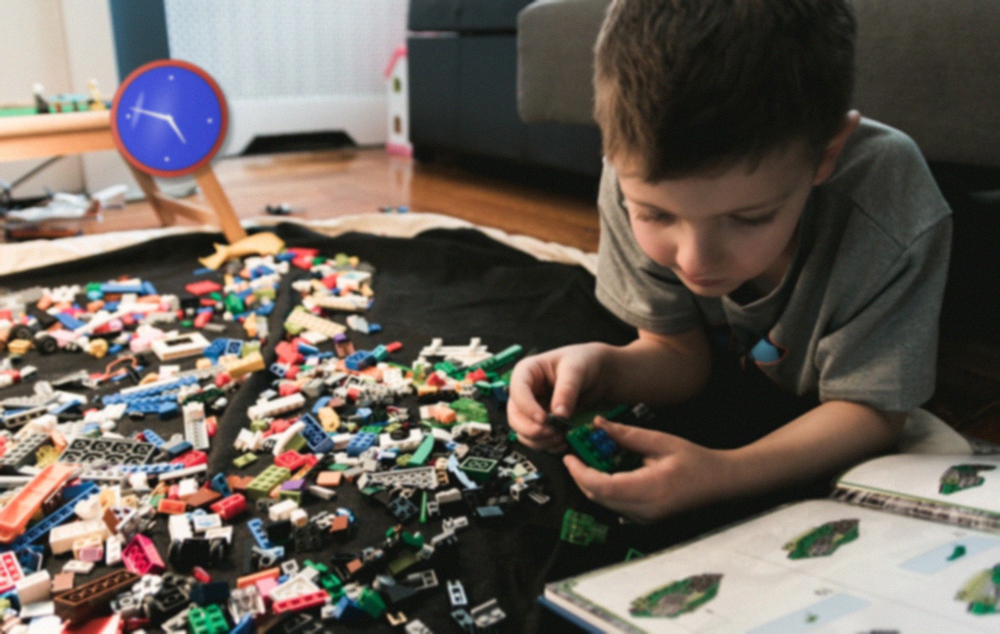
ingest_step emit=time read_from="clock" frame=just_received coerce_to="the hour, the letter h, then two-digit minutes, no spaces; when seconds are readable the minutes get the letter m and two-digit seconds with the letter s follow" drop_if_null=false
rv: 4h47
